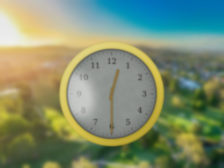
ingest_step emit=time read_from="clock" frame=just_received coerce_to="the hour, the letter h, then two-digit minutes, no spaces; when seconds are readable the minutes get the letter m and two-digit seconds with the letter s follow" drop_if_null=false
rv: 12h30
